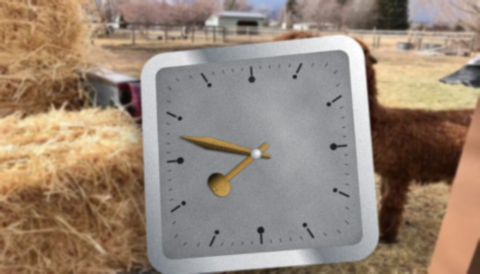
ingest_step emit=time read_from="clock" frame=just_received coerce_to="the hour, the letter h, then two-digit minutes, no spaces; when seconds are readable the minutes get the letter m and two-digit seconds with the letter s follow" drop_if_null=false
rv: 7h48
